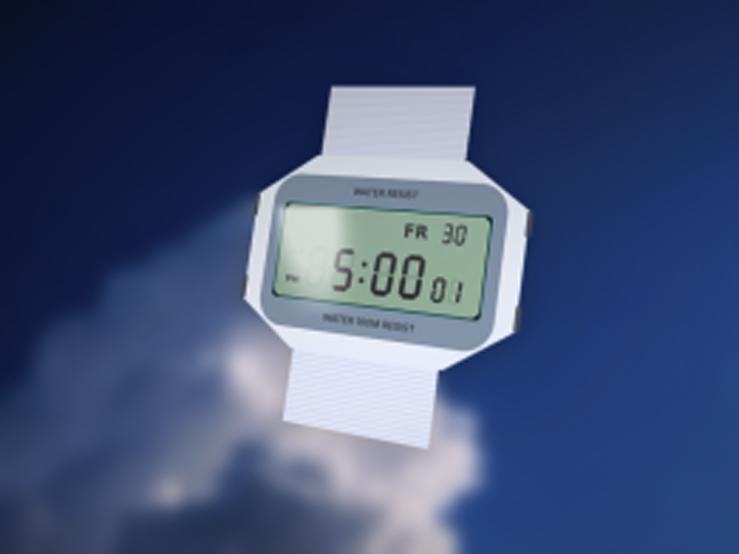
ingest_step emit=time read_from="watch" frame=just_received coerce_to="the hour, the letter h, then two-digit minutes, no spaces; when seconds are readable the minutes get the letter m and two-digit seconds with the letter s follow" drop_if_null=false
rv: 5h00m01s
